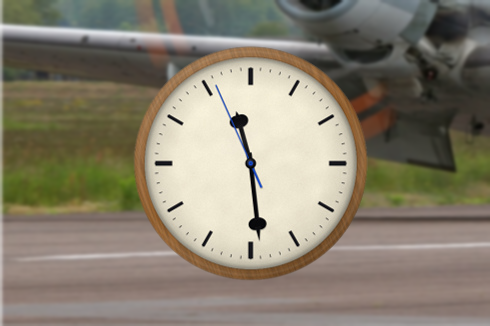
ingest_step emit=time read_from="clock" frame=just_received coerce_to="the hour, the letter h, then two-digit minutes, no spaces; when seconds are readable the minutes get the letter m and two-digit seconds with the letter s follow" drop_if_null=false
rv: 11h28m56s
